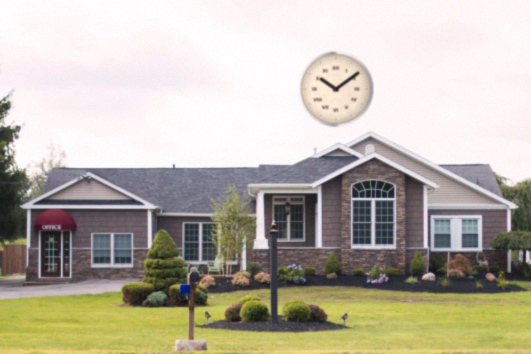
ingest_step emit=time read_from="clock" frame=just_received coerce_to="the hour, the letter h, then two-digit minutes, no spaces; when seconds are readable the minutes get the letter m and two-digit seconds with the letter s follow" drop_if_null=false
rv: 10h09
